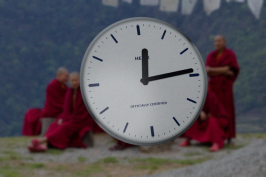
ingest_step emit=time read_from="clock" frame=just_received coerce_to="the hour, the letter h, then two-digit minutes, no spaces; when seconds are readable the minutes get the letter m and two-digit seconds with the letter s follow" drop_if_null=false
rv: 12h14
